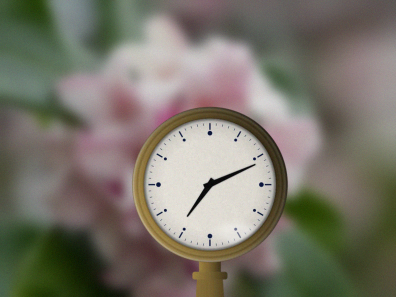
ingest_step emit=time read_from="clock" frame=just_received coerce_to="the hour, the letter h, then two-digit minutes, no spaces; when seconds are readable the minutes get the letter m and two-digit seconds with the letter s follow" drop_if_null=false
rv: 7h11
